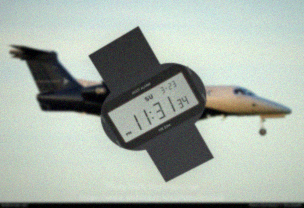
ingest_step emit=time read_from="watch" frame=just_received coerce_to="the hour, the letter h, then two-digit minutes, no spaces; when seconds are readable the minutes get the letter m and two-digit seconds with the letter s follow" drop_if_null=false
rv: 11h31
